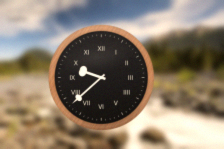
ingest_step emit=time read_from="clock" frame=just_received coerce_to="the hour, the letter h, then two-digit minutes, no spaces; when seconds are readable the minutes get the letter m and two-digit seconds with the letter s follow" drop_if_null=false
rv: 9h38
